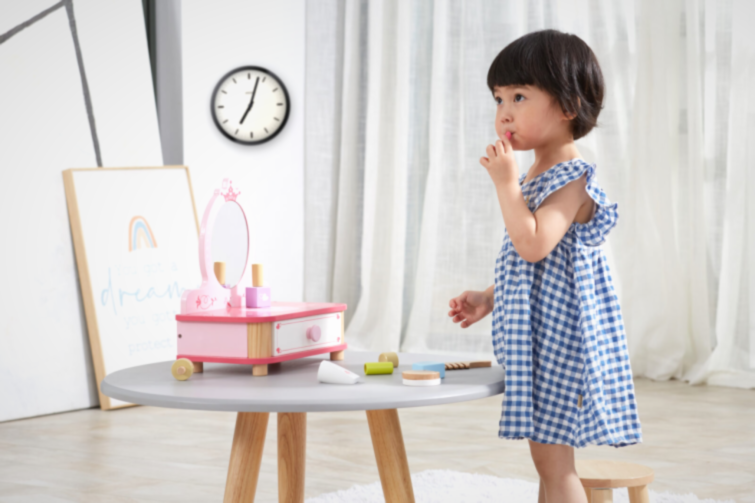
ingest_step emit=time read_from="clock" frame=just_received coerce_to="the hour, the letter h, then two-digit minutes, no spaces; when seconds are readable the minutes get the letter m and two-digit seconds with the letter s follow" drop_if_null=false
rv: 7h03
